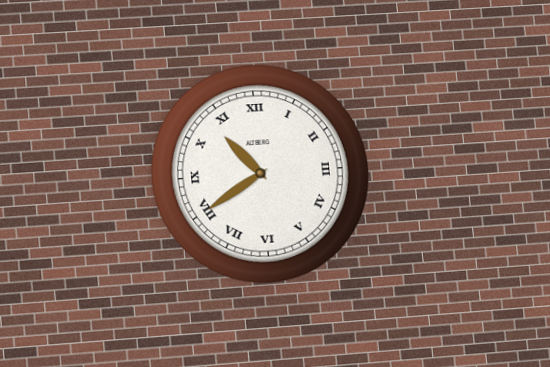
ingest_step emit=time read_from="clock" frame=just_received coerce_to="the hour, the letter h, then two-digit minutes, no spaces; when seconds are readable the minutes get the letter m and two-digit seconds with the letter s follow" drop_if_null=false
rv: 10h40
